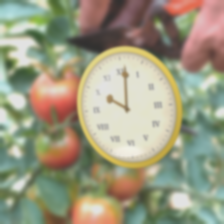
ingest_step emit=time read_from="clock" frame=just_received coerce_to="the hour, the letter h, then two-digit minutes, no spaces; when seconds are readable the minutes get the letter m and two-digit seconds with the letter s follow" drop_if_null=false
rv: 10h01
